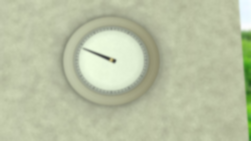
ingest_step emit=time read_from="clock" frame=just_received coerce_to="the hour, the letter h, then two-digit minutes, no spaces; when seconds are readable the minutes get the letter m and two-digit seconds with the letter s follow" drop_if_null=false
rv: 9h49
